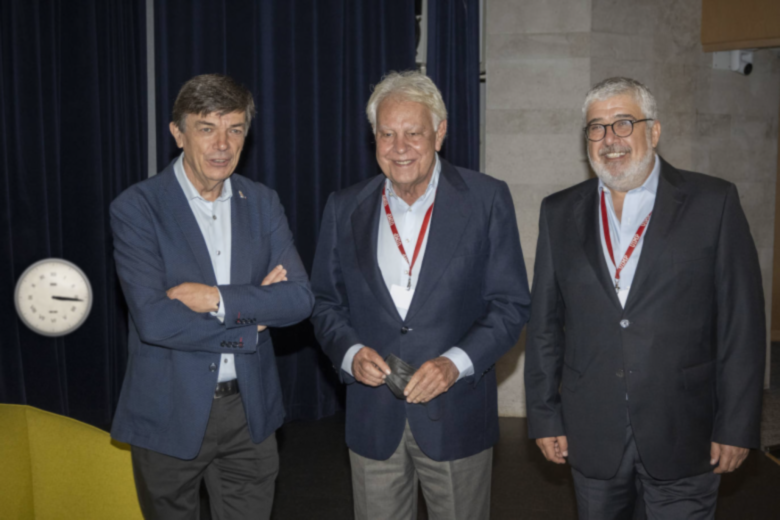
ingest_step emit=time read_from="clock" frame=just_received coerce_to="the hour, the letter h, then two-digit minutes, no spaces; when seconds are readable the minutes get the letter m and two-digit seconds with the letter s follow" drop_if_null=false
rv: 3h16
